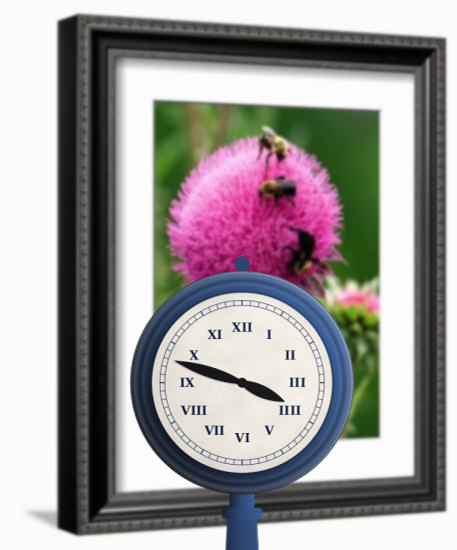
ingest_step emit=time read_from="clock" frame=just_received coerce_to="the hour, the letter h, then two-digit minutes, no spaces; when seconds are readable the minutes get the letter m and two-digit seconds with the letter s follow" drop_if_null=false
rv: 3h48
